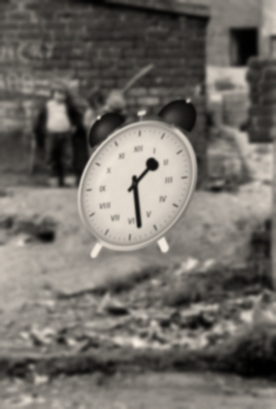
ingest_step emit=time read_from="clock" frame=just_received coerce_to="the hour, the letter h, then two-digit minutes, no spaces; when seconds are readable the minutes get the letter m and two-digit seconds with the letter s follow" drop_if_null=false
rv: 1h28
